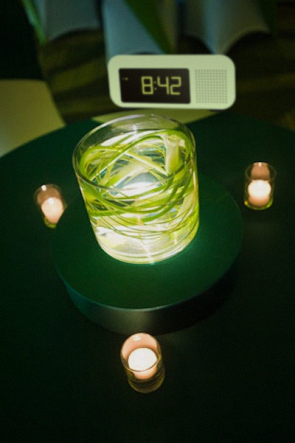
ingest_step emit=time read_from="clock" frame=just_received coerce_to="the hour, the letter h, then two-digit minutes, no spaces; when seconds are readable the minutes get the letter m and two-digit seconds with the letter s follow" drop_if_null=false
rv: 8h42
